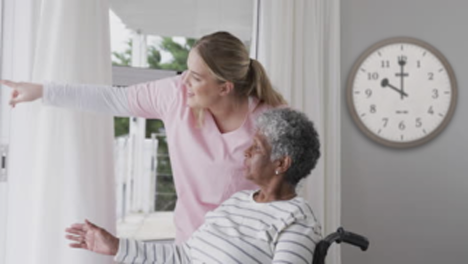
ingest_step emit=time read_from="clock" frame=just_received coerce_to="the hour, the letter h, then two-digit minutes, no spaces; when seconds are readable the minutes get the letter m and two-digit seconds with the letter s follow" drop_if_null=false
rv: 10h00
